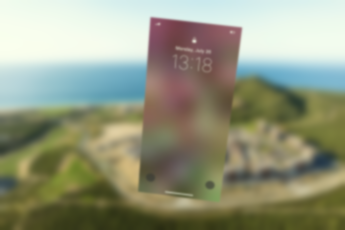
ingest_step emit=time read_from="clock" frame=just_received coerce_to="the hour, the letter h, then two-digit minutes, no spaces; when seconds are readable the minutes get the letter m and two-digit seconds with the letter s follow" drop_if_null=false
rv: 13h18
